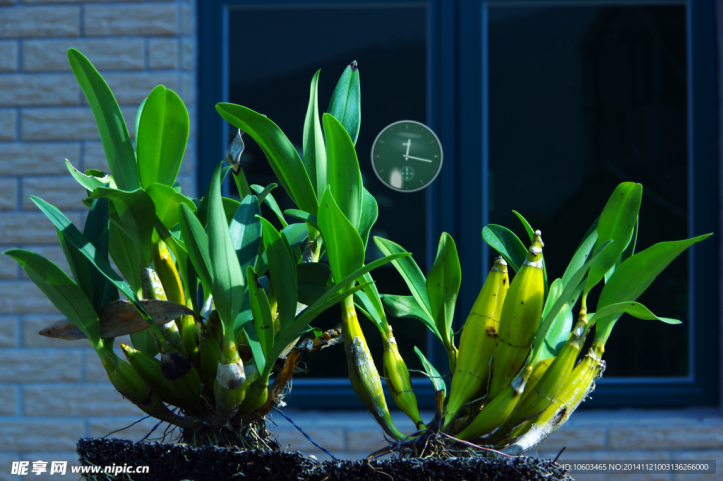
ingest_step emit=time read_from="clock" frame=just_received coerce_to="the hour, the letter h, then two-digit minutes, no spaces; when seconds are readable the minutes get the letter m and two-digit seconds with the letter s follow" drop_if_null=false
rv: 12h17
